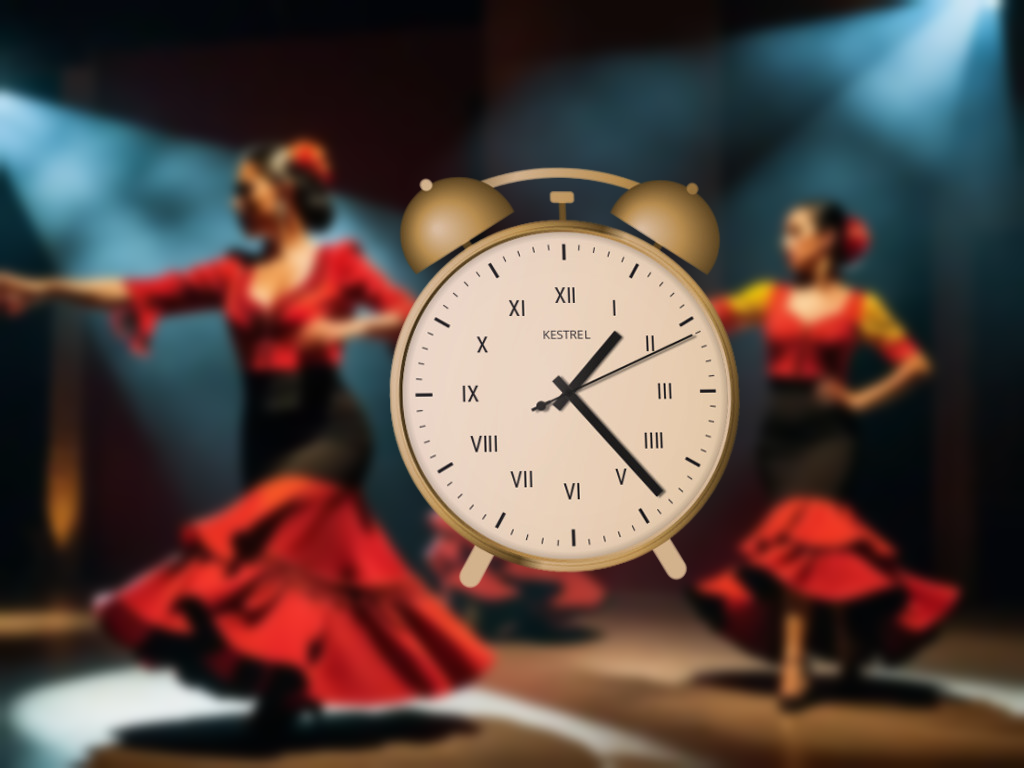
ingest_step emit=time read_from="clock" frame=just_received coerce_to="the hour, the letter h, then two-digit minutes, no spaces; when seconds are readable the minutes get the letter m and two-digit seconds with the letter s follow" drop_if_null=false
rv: 1h23m11s
